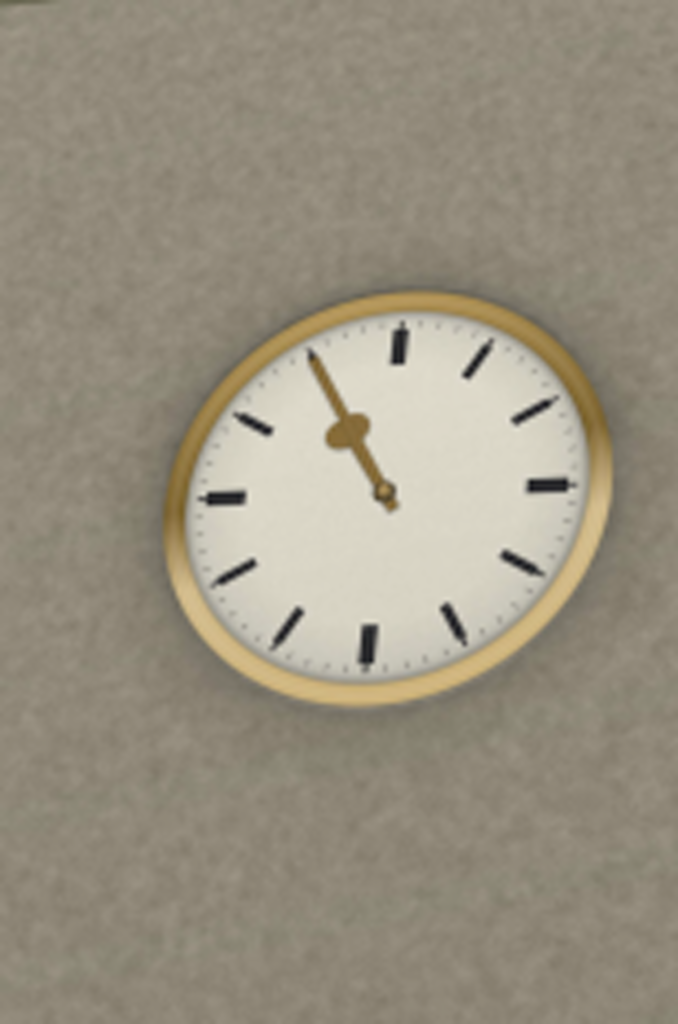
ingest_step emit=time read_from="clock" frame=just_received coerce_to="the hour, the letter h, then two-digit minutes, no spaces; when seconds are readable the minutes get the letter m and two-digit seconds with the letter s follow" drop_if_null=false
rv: 10h55
